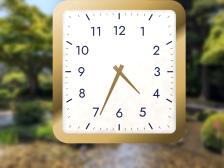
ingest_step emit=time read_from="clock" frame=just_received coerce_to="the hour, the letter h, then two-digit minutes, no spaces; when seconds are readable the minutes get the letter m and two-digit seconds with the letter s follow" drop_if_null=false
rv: 4h34
